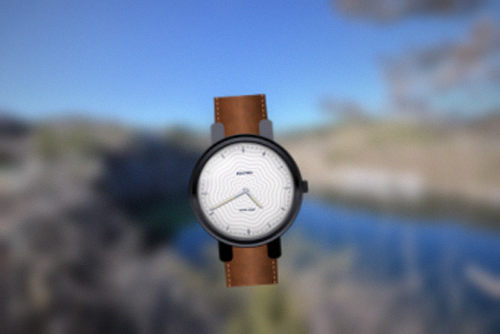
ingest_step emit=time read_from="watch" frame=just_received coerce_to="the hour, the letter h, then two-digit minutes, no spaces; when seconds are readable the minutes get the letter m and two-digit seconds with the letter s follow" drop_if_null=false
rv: 4h41
